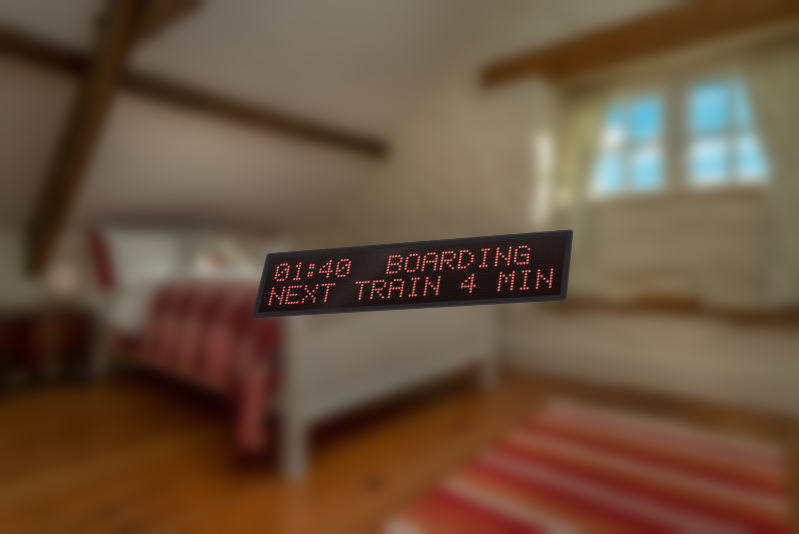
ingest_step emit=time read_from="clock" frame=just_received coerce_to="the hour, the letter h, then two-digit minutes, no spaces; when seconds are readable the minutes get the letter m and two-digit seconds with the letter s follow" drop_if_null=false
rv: 1h40
